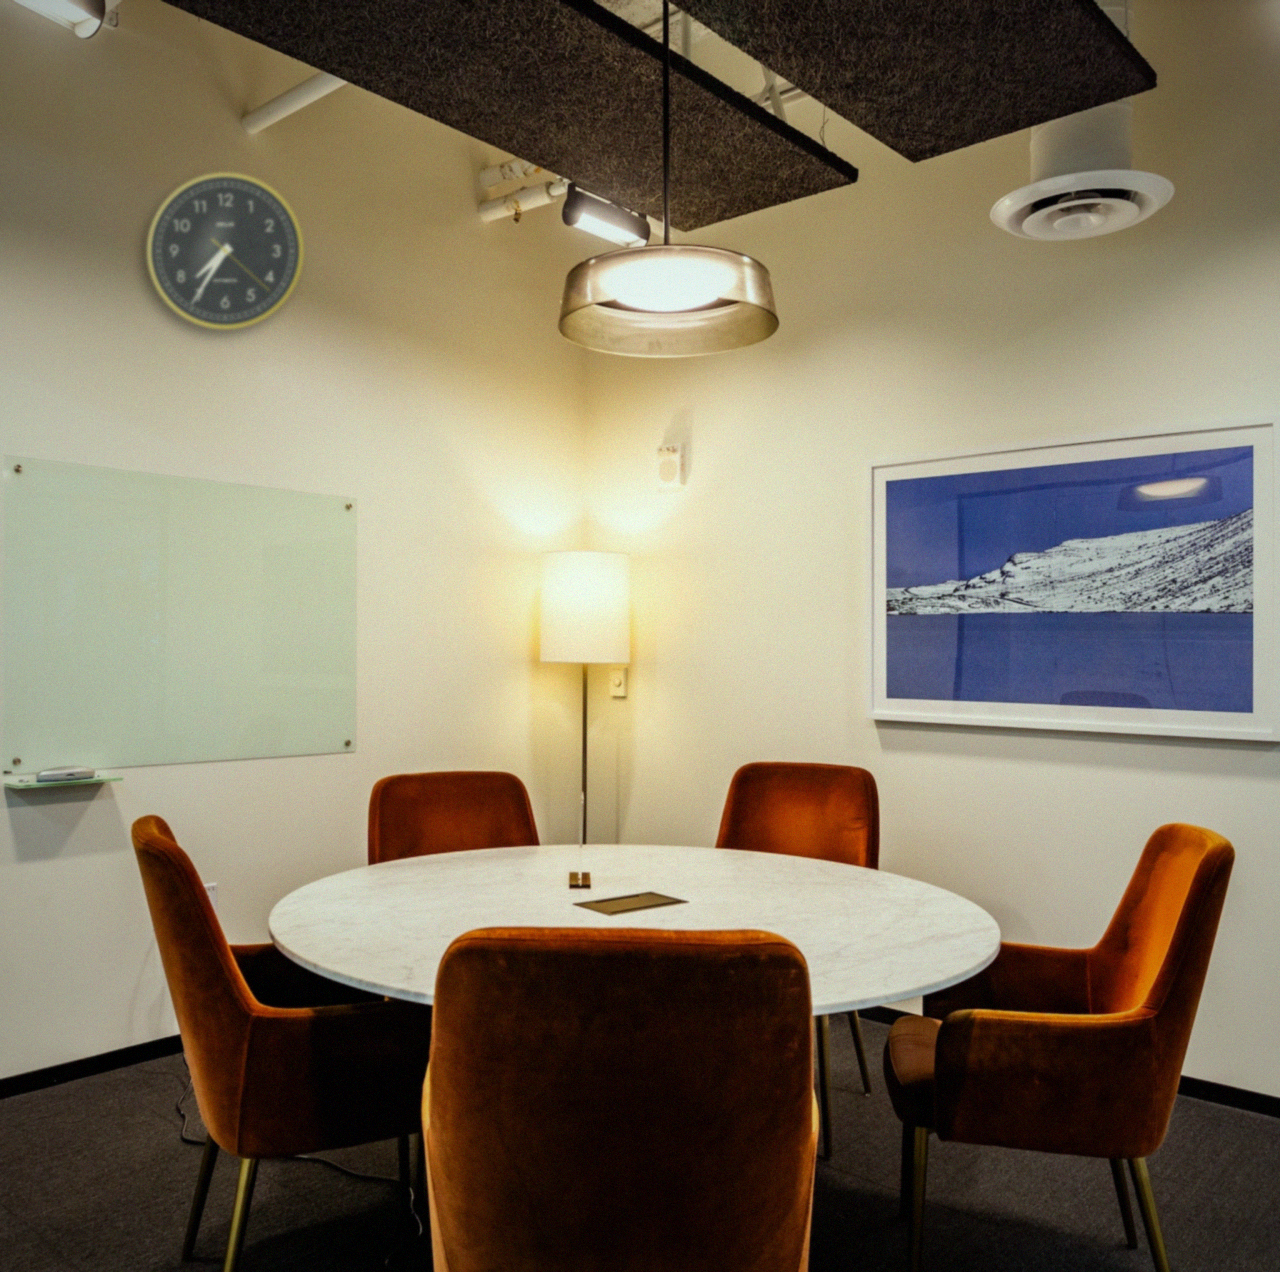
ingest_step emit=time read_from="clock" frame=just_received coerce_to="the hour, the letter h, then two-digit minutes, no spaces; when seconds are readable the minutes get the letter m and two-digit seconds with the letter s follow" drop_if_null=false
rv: 7h35m22s
